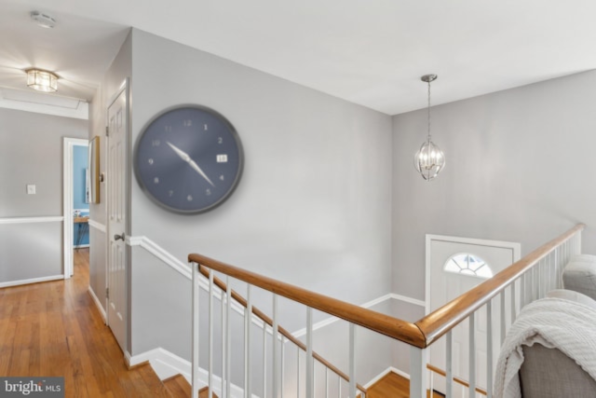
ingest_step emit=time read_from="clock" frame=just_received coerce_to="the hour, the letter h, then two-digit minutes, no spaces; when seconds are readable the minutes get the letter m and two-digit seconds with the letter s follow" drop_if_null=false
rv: 10h23
